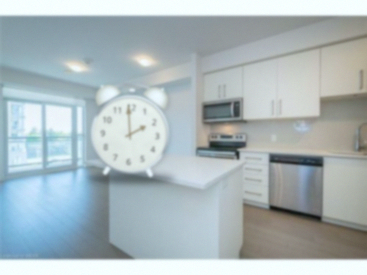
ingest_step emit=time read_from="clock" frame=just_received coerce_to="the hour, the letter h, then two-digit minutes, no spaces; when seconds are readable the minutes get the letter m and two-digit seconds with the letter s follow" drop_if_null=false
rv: 1h59
